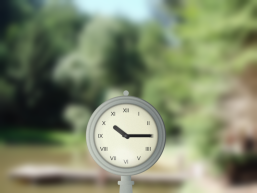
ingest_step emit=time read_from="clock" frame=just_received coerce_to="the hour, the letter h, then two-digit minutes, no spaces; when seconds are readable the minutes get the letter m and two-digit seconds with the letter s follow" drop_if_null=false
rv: 10h15
